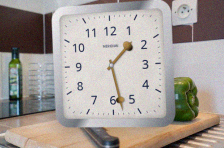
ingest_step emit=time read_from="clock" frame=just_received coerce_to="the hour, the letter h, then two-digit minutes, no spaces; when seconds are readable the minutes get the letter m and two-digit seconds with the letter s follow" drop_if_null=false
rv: 1h28
